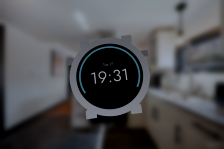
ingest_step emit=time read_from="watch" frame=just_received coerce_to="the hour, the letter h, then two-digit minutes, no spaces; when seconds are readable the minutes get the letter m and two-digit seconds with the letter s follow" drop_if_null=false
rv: 19h31
